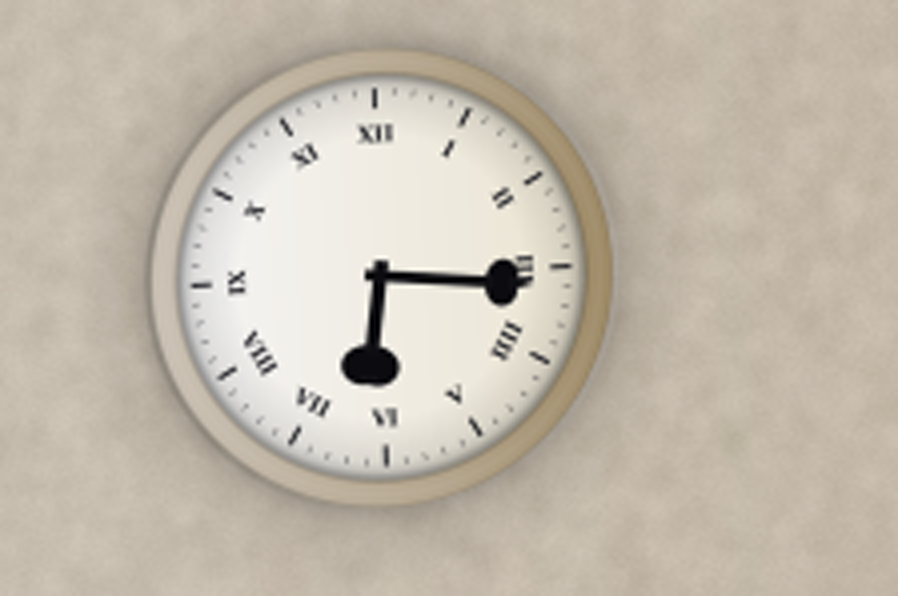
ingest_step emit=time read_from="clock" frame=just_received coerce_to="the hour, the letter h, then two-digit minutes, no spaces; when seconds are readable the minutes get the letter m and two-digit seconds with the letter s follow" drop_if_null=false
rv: 6h16
